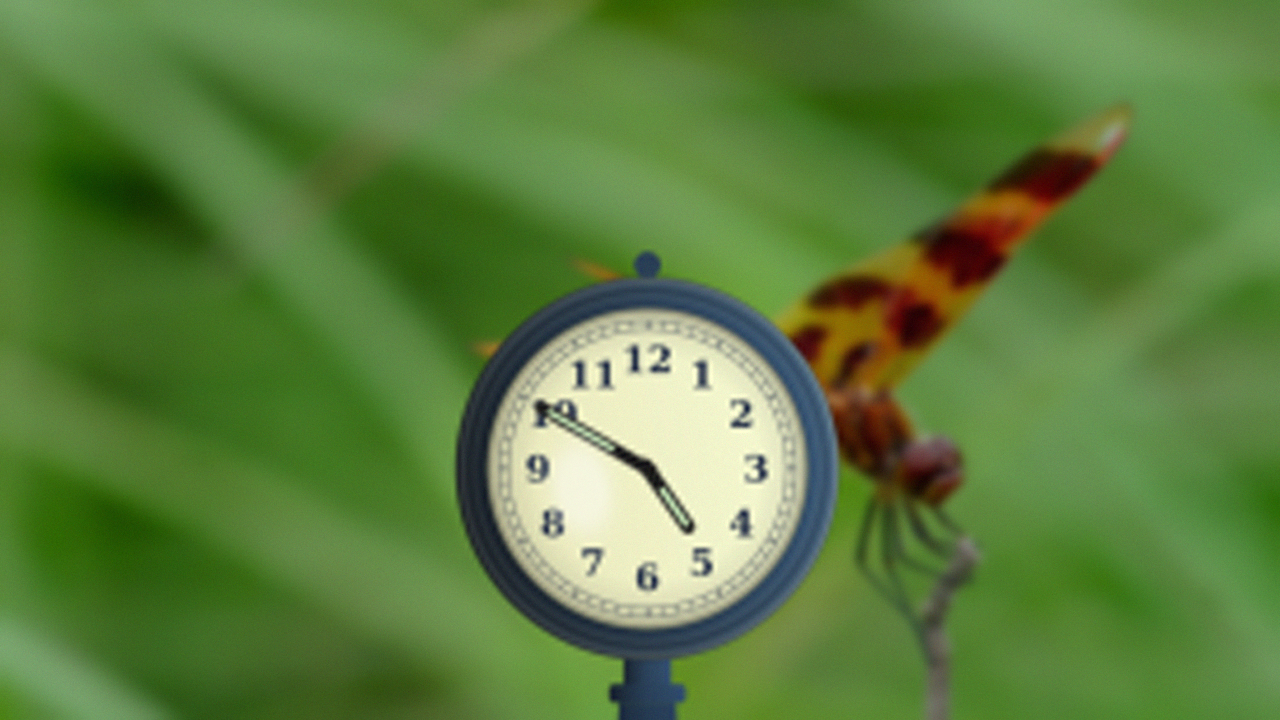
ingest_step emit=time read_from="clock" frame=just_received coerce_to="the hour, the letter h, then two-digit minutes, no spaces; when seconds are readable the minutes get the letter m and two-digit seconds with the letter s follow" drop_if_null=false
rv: 4h50
